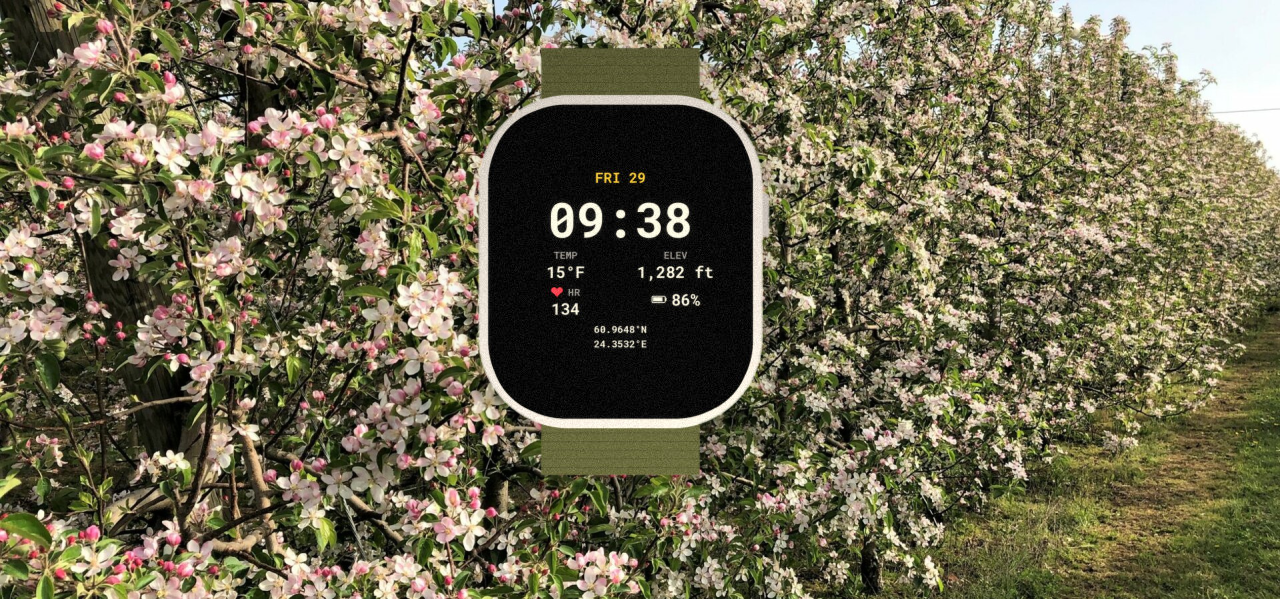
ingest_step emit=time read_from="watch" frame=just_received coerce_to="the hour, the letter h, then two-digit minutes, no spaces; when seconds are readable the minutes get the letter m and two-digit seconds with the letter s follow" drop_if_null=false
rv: 9h38
